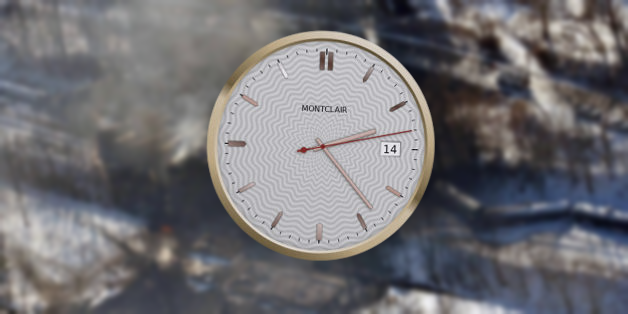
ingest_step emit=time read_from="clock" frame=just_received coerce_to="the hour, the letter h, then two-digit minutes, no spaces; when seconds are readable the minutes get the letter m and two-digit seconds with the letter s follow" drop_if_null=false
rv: 2h23m13s
